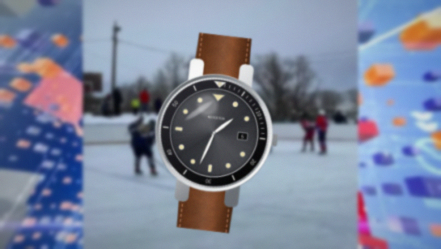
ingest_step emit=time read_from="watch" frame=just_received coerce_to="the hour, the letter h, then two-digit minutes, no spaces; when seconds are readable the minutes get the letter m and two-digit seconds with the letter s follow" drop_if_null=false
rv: 1h33
